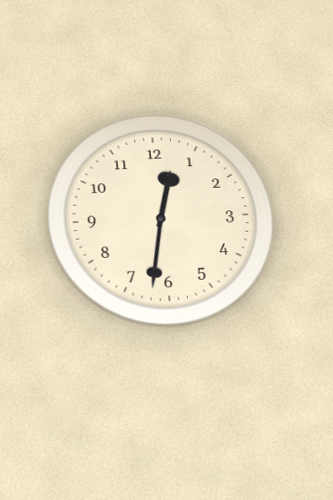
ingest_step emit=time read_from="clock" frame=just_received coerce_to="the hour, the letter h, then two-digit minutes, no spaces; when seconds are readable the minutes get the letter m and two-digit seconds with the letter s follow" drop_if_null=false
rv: 12h32
